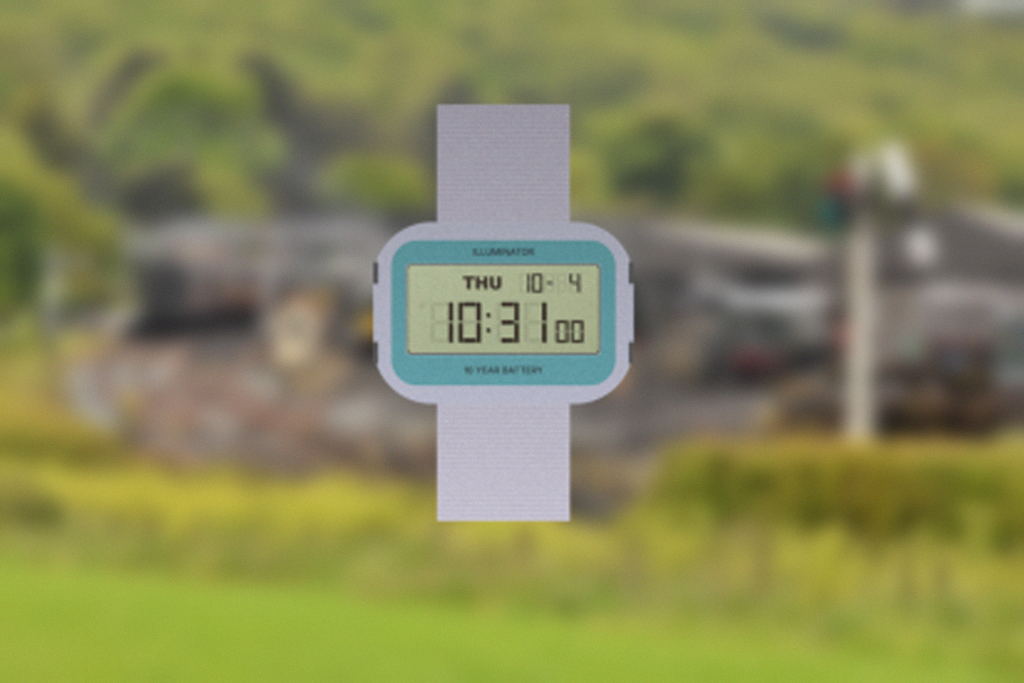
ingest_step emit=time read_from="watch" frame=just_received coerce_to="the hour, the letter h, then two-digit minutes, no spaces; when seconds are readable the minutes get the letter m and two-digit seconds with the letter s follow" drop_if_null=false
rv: 10h31m00s
